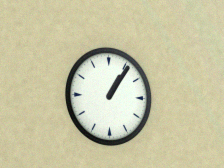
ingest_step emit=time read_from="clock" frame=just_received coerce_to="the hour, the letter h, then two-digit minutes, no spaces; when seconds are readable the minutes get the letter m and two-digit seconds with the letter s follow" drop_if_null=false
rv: 1h06
